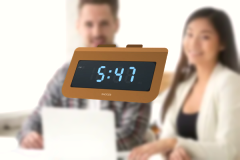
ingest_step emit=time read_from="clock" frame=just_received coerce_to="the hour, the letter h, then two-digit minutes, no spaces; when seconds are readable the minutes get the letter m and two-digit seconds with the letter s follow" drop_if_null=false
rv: 5h47
